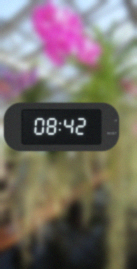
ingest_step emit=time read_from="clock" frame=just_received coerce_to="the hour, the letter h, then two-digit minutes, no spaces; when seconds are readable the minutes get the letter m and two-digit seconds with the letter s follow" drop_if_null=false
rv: 8h42
